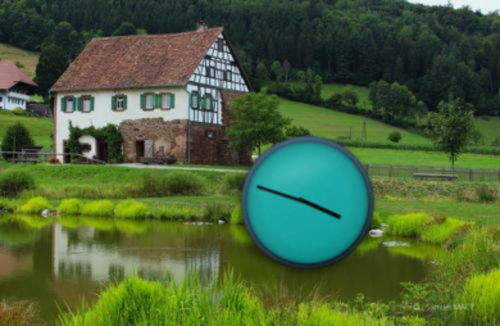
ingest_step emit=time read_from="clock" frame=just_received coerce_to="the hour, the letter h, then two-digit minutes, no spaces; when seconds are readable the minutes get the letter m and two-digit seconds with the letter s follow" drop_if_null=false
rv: 3h48
